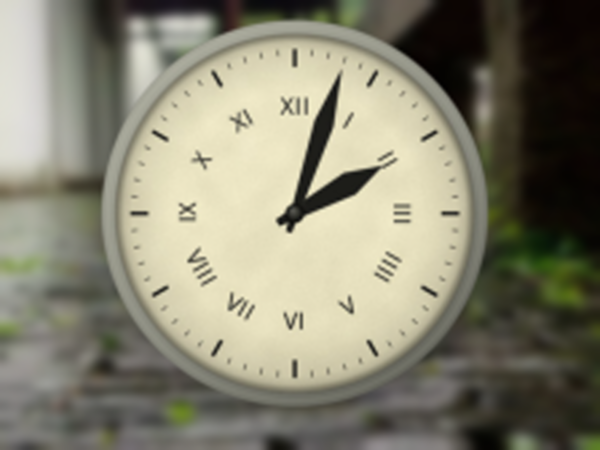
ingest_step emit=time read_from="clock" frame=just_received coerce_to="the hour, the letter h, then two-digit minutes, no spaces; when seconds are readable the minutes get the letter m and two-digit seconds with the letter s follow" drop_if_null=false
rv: 2h03
